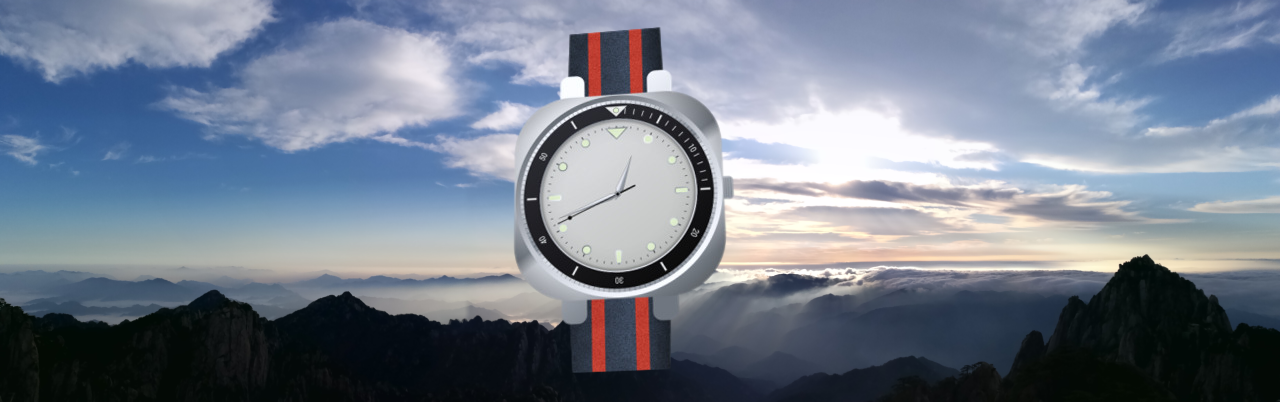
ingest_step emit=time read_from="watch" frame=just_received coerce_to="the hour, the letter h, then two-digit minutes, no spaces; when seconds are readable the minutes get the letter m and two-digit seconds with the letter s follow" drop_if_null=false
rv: 12h41m41s
